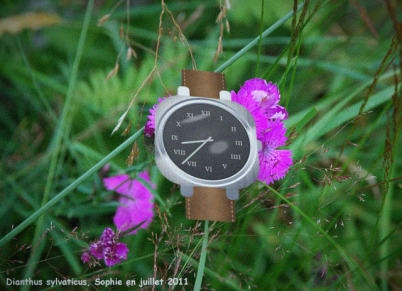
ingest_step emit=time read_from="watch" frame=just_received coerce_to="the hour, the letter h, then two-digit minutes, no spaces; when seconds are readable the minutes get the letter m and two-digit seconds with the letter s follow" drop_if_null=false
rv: 8h37
